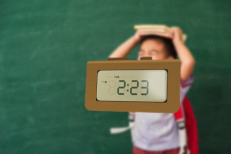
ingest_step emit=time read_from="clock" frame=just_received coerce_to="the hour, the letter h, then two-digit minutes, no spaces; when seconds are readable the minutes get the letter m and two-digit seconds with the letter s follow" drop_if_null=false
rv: 2h23
